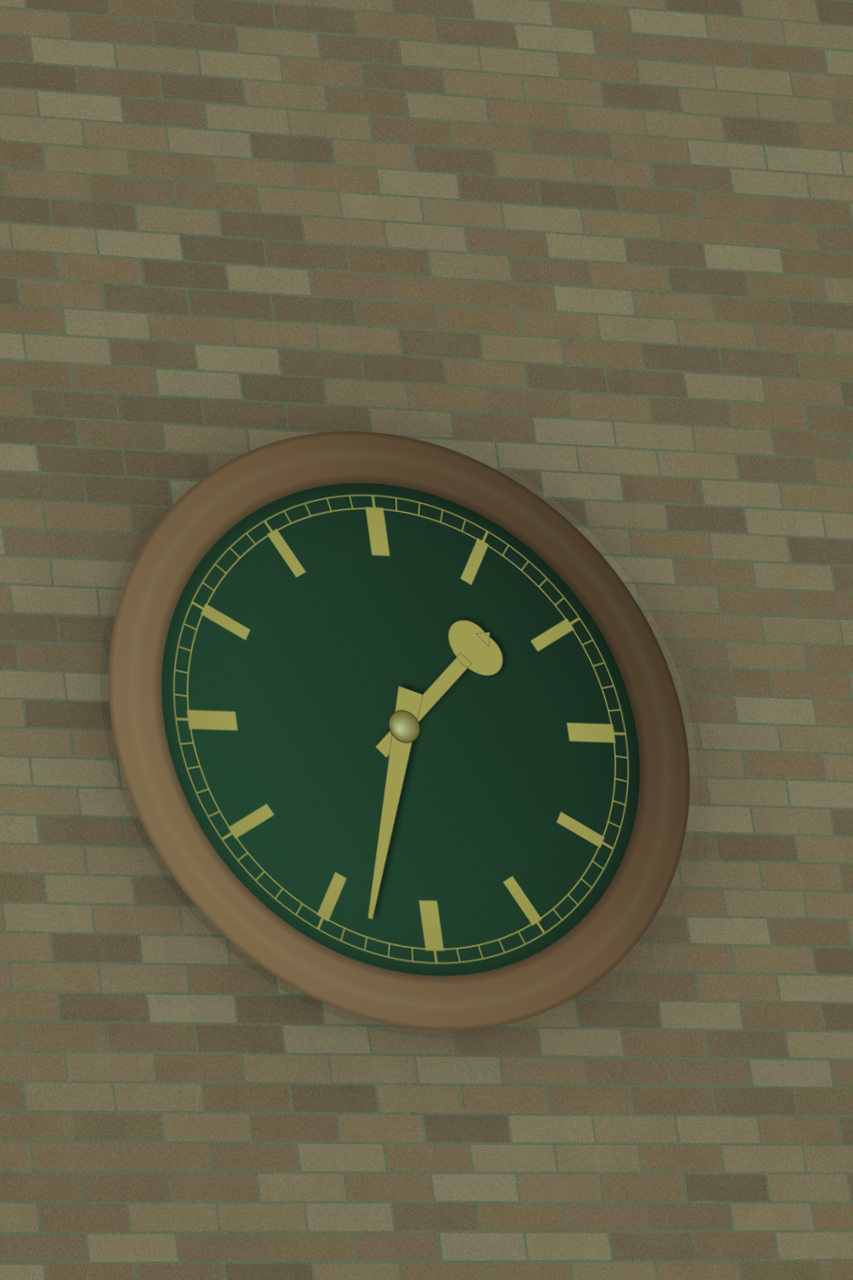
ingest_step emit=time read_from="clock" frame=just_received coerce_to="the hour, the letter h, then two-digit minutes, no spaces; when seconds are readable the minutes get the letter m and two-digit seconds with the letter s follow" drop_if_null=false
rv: 1h33
